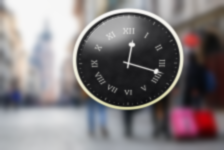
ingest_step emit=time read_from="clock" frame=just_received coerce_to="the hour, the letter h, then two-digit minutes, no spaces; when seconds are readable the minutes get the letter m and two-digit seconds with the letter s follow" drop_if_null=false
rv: 12h18
